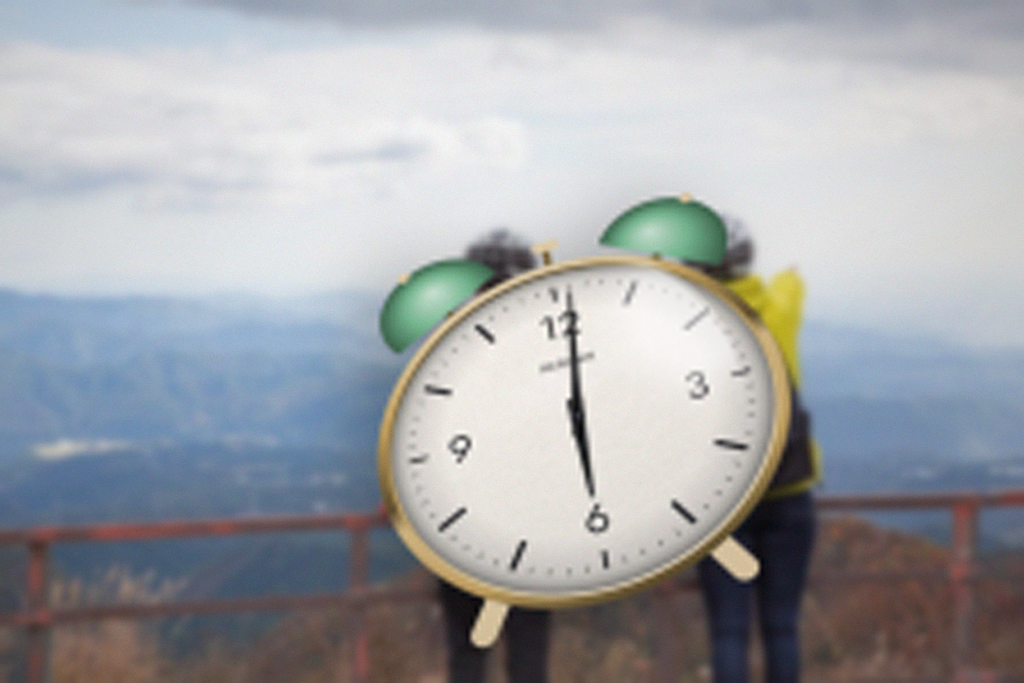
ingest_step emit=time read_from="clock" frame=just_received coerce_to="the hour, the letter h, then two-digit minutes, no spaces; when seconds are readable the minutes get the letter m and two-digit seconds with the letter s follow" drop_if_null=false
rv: 6h01
